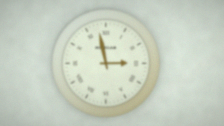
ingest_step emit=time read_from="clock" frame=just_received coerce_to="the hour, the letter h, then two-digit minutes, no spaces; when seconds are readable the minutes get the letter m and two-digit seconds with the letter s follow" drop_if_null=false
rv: 2h58
